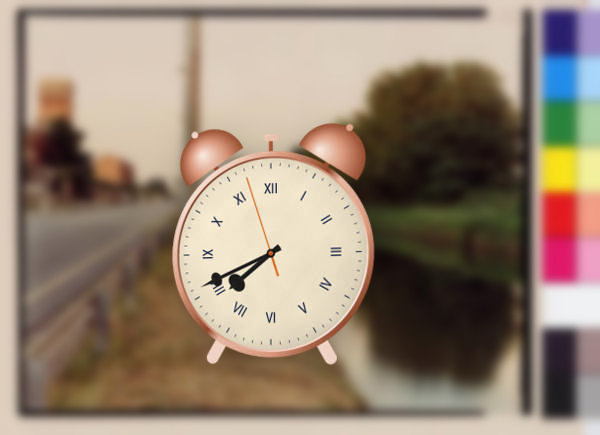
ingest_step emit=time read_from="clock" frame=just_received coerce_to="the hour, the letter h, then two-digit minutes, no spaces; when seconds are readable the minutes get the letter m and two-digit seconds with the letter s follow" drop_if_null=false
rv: 7h40m57s
